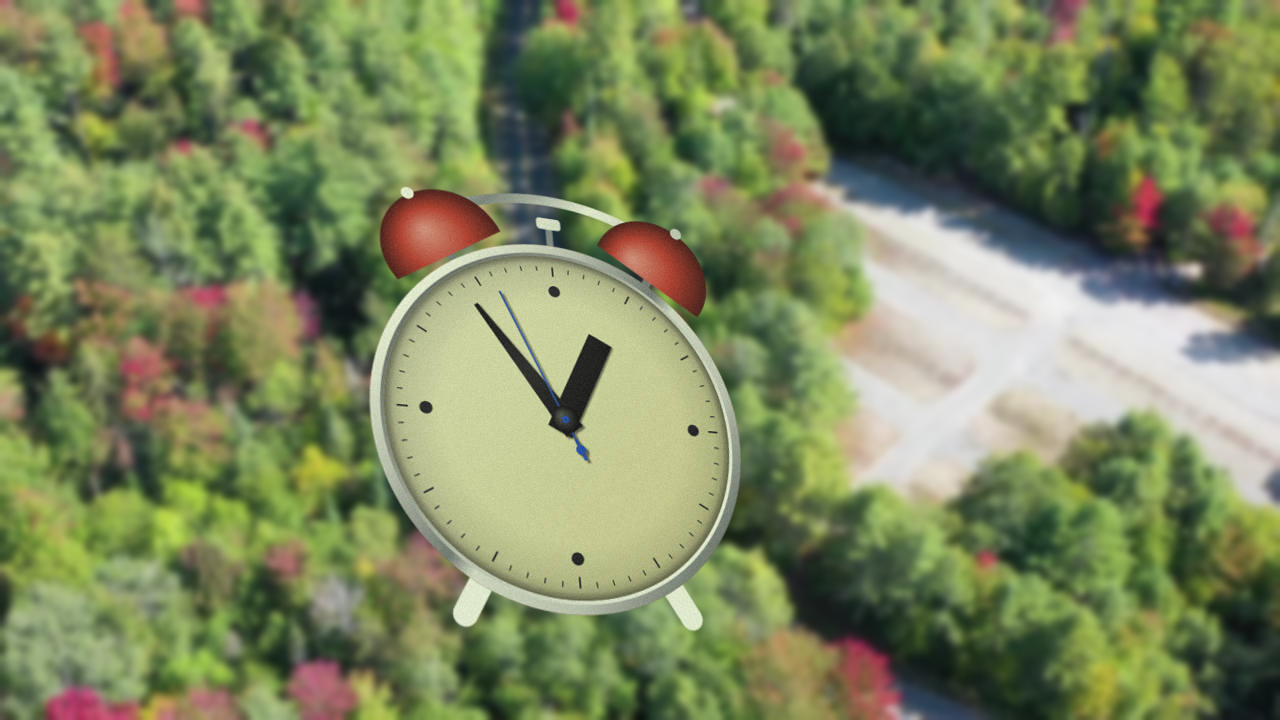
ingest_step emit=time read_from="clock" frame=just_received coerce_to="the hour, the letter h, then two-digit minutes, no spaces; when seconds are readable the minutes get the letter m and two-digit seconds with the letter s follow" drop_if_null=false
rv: 12h53m56s
